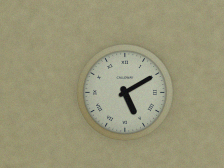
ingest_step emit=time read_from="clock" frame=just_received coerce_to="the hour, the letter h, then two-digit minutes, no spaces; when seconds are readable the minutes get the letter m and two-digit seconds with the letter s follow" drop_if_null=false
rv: 5h10
